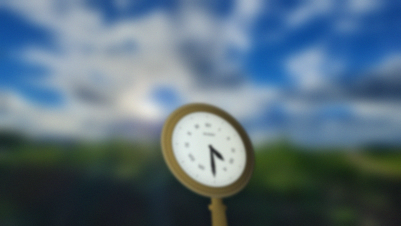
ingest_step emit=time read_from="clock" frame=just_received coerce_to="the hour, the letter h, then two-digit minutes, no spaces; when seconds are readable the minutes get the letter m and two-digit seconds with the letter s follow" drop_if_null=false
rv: 4h30
